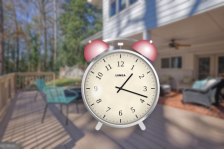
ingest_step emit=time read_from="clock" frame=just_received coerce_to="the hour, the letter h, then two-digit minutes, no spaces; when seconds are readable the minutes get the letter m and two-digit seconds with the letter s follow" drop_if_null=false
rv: 1h18
